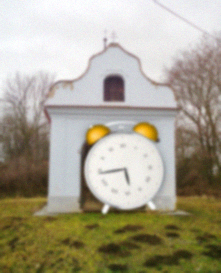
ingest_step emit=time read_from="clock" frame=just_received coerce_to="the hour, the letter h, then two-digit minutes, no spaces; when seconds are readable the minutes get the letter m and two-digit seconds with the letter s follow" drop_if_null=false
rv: 5h44
